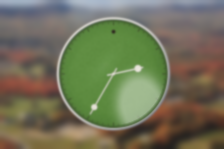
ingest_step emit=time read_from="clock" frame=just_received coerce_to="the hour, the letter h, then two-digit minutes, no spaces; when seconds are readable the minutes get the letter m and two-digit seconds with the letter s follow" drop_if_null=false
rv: 2h35
